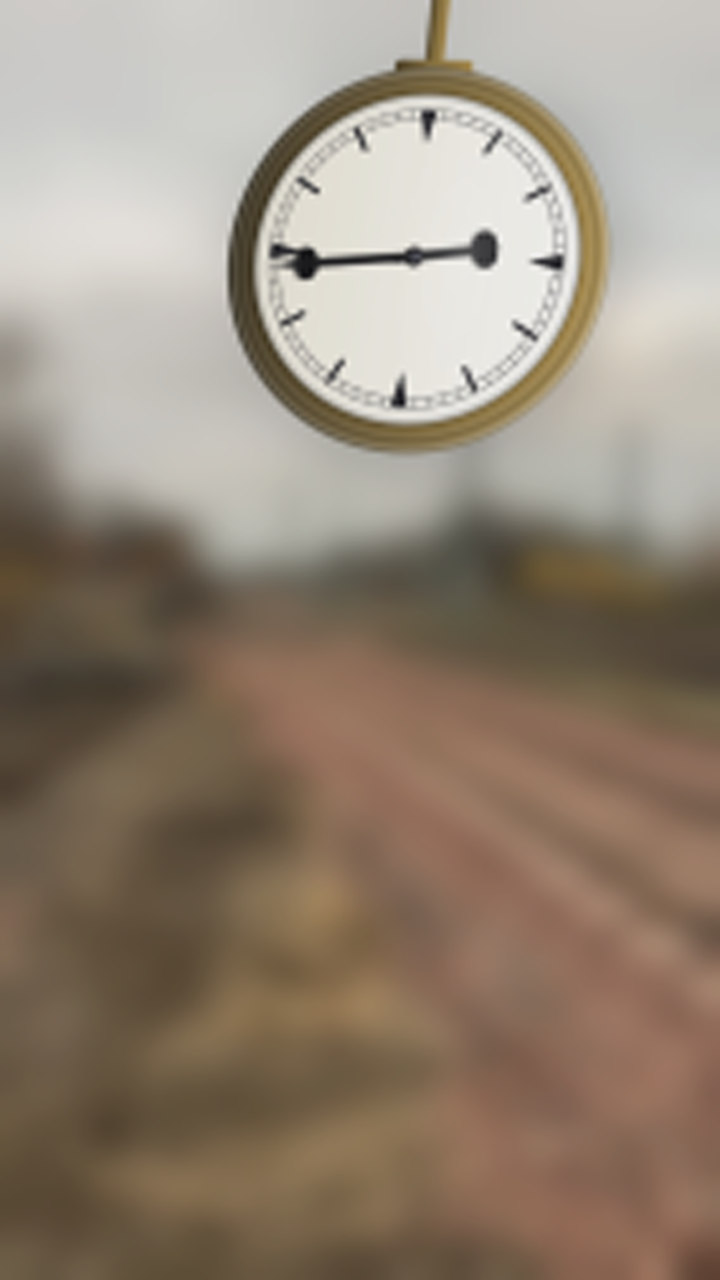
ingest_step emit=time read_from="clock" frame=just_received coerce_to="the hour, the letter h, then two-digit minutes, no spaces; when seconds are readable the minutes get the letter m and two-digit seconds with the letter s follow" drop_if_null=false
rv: 2h44
